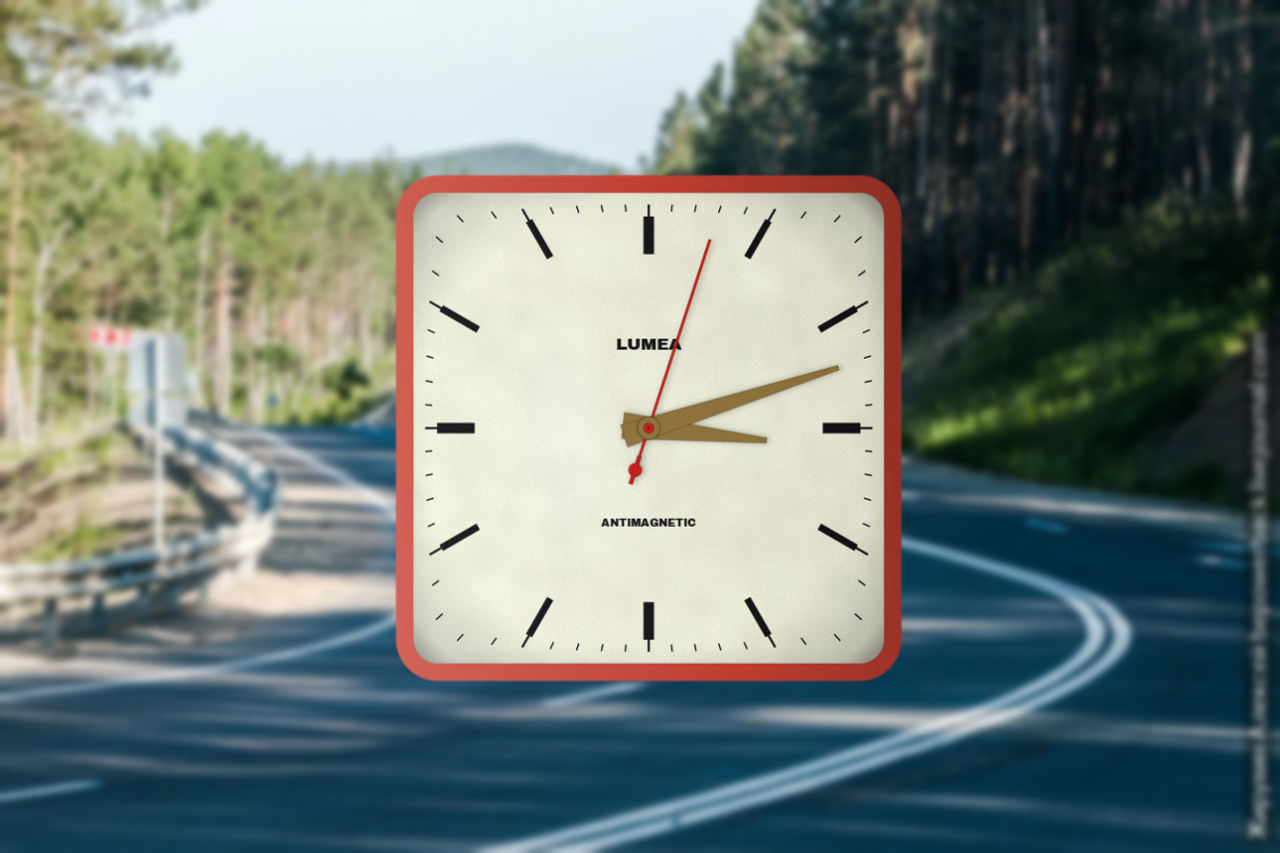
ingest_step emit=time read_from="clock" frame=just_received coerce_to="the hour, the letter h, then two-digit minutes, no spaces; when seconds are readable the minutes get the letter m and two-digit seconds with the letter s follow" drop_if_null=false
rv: 3h12m03s
